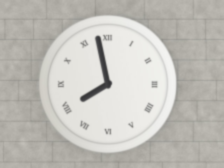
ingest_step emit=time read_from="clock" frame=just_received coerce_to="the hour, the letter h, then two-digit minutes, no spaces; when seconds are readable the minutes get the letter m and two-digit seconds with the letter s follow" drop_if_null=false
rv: 7h58
